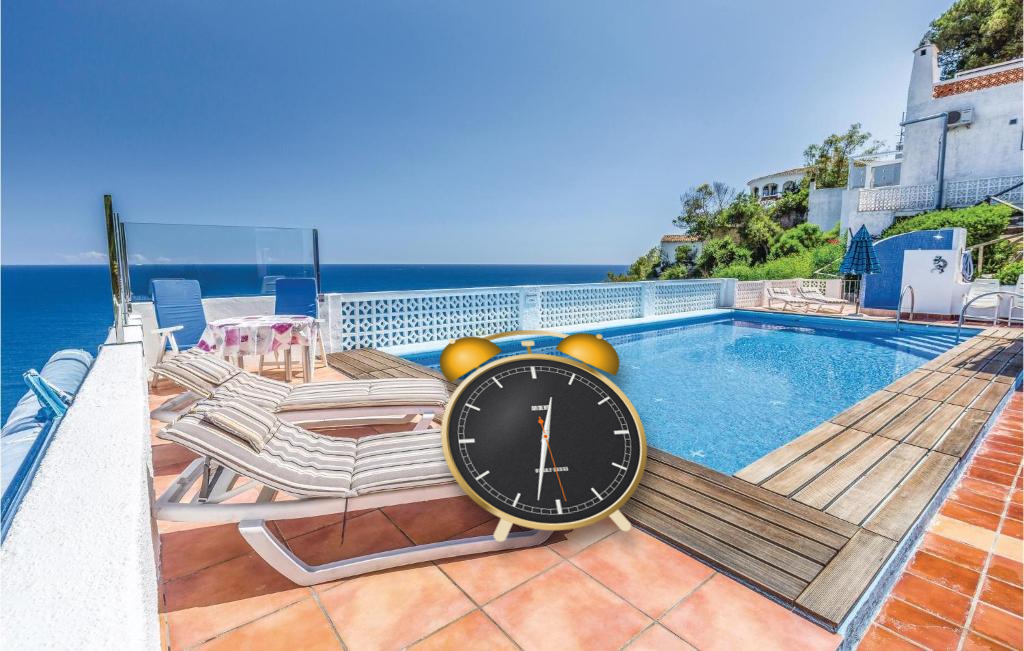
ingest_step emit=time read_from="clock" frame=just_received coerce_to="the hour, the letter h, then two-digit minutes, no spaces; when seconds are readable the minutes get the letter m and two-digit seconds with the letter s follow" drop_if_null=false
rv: 12h32m29s
